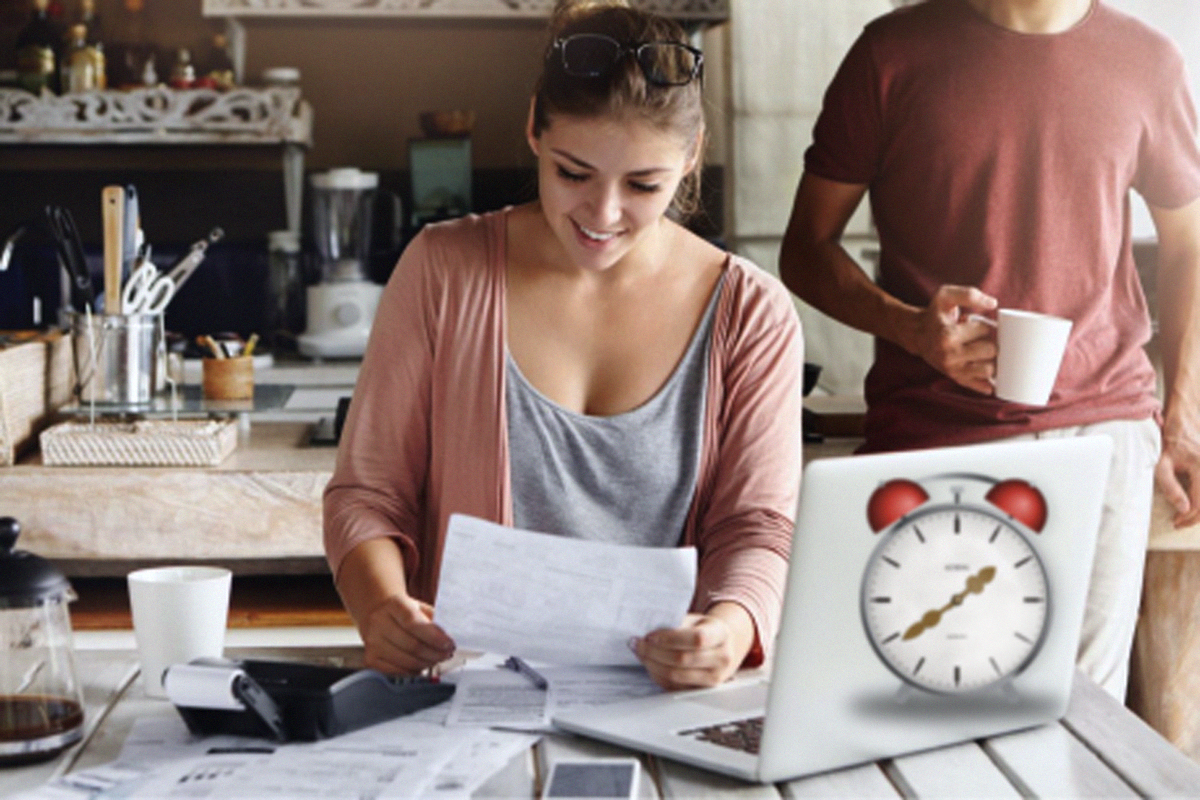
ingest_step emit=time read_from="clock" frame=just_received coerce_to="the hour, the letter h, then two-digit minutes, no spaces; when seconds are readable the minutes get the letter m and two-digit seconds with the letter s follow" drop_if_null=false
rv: 1h39
